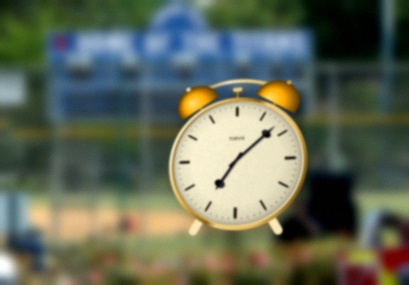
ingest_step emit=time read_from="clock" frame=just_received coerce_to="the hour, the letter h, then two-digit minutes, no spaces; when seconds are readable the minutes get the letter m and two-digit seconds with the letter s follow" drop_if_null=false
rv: 7h08
